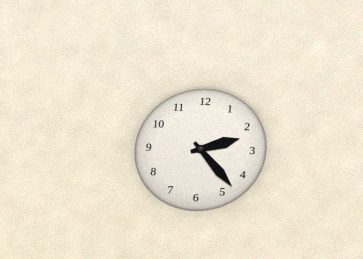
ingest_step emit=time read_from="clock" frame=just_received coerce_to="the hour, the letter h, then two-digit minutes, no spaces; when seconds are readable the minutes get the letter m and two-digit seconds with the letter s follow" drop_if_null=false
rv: 2h23
